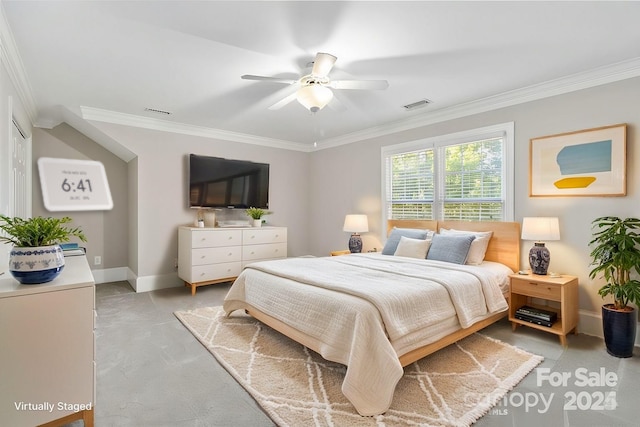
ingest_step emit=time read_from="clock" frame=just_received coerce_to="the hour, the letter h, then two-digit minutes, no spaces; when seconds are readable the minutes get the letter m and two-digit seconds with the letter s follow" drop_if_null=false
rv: 6h41
